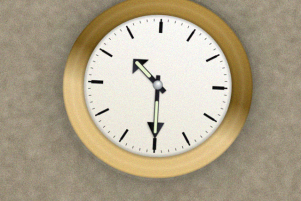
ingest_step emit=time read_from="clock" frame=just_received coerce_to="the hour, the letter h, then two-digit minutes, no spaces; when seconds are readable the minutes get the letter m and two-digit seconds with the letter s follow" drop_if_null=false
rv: 10h30
